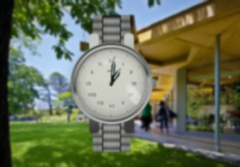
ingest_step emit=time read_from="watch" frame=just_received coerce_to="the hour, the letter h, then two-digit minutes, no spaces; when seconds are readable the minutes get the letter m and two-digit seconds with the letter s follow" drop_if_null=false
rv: 1h01
